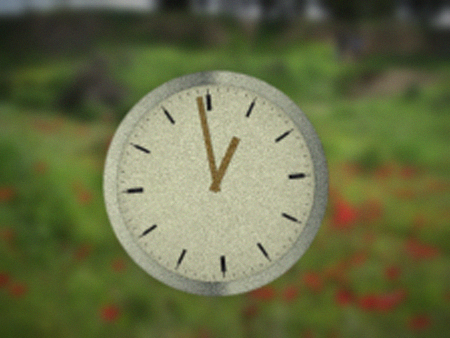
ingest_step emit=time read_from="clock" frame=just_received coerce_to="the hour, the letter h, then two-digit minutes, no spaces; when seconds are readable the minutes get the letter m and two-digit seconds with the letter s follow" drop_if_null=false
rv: 12h59
